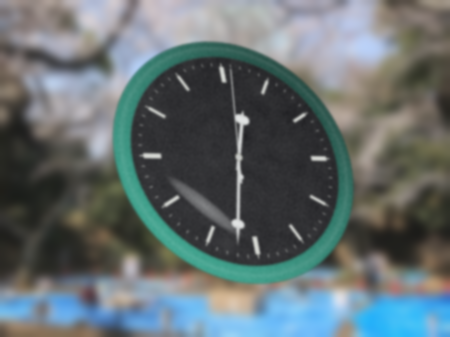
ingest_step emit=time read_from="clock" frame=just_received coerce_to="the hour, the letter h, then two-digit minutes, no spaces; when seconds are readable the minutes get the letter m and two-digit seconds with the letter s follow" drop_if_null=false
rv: 12h32m01s
